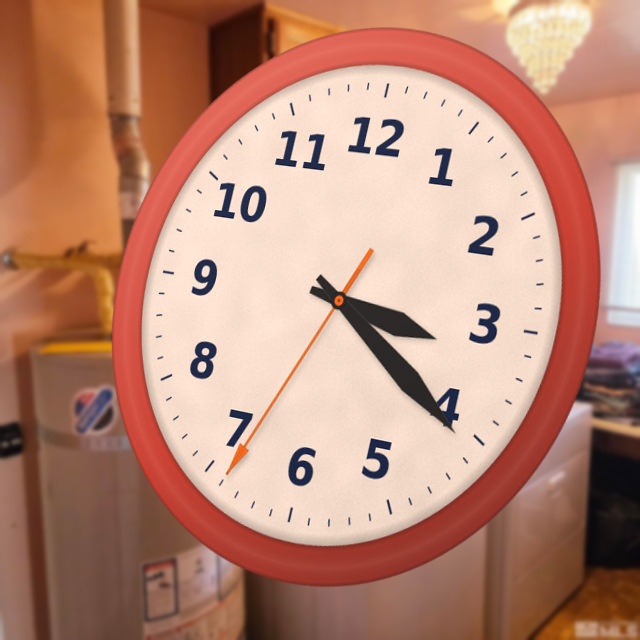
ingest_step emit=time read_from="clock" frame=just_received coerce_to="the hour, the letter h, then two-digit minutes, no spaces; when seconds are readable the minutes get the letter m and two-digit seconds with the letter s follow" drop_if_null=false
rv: 3h20m34s
